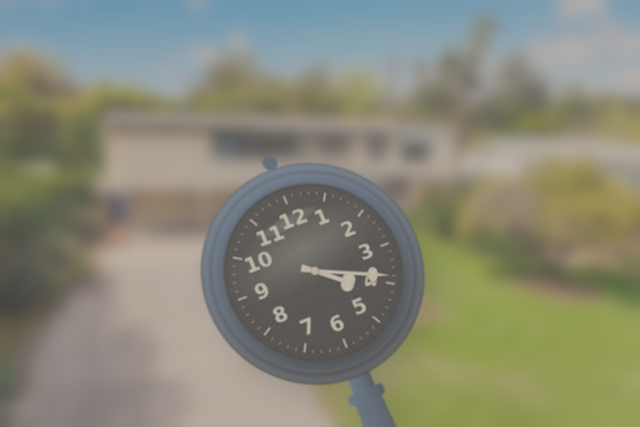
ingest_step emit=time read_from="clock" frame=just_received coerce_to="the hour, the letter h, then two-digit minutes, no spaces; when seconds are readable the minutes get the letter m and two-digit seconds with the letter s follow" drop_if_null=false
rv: 4h19
